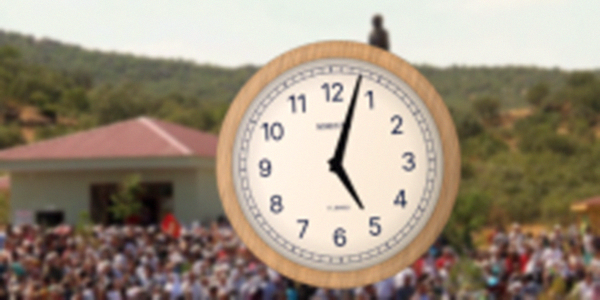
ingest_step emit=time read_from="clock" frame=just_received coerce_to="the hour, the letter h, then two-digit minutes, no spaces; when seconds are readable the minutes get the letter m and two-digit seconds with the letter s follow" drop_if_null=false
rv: 5h03
